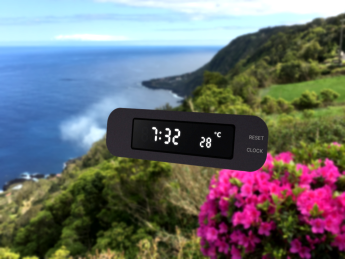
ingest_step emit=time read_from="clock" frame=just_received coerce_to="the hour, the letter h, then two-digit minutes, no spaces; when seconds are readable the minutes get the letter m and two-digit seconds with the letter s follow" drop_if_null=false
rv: 7h32
